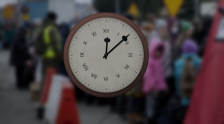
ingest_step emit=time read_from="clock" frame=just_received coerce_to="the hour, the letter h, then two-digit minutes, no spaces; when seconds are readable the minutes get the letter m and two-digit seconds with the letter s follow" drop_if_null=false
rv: 12h08
